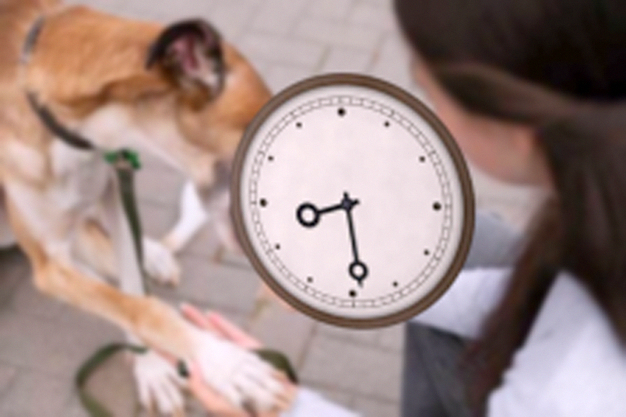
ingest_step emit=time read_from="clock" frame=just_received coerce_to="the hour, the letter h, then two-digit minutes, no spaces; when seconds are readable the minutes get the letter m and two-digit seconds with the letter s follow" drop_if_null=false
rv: 8h29
